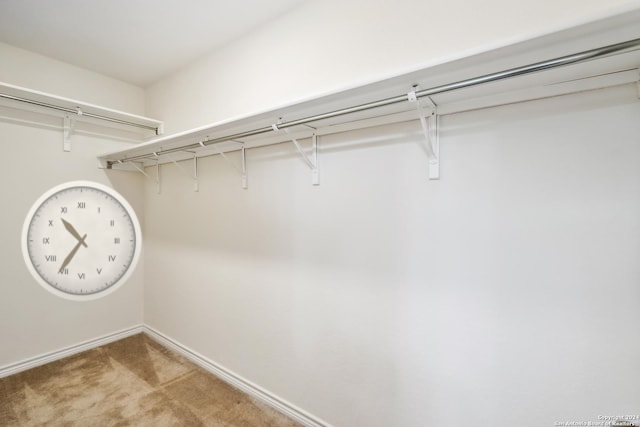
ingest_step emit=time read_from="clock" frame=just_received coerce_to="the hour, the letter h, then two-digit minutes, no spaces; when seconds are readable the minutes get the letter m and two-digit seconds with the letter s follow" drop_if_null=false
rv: 10h36
